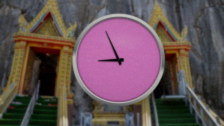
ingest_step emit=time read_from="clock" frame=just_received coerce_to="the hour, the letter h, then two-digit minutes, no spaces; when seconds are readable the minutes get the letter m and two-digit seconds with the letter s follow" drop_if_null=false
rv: 8h56
